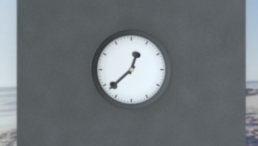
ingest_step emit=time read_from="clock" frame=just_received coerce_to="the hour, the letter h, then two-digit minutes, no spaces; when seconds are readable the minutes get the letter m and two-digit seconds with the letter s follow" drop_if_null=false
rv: 12h38
